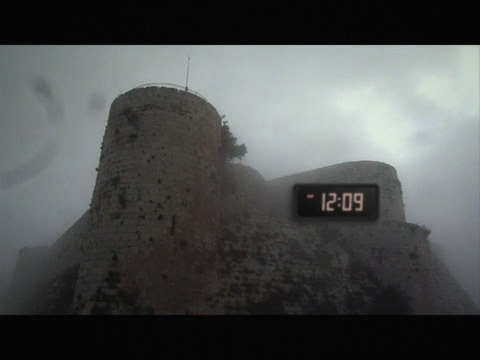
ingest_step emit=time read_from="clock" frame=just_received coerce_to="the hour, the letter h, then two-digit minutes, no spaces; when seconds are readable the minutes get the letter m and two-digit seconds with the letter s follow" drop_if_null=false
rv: 12h09
